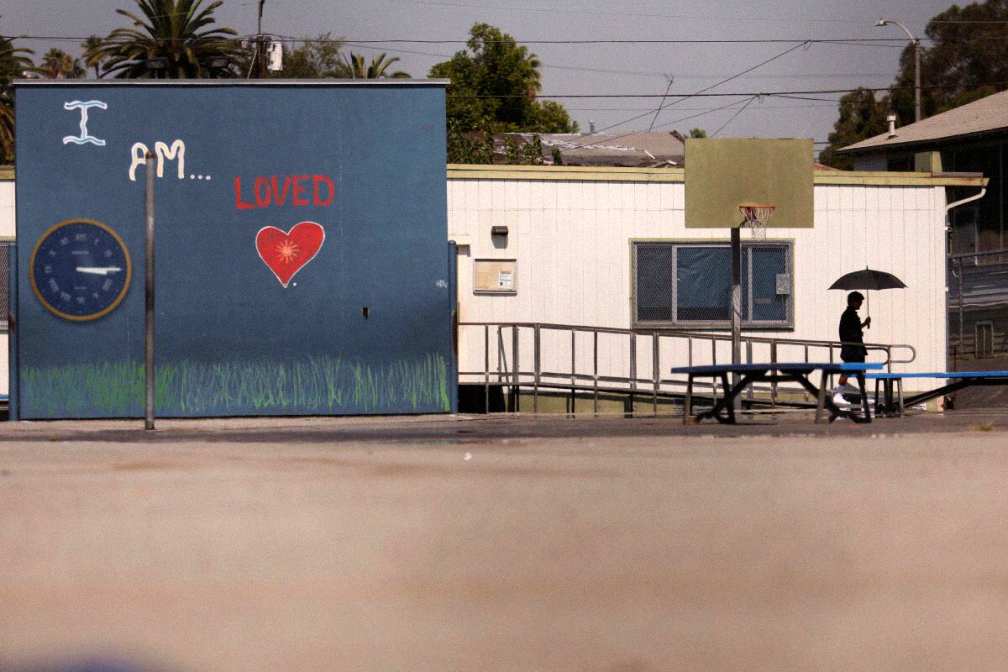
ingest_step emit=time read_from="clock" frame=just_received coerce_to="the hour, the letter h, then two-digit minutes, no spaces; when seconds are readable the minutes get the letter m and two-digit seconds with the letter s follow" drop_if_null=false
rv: 3h15
